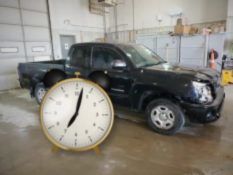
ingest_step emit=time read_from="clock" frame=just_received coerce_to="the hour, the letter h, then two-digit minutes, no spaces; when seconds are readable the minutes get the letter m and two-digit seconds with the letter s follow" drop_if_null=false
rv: 7h02
